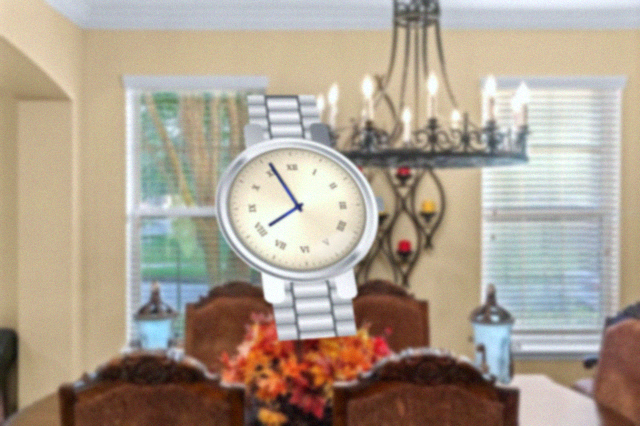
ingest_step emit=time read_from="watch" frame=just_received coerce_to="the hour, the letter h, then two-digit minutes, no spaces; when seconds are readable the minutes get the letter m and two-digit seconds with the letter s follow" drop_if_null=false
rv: 7h56
